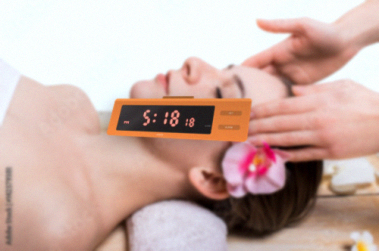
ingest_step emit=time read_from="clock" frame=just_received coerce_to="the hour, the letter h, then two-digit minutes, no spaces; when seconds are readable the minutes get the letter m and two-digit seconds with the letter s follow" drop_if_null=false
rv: 5h18m18s
